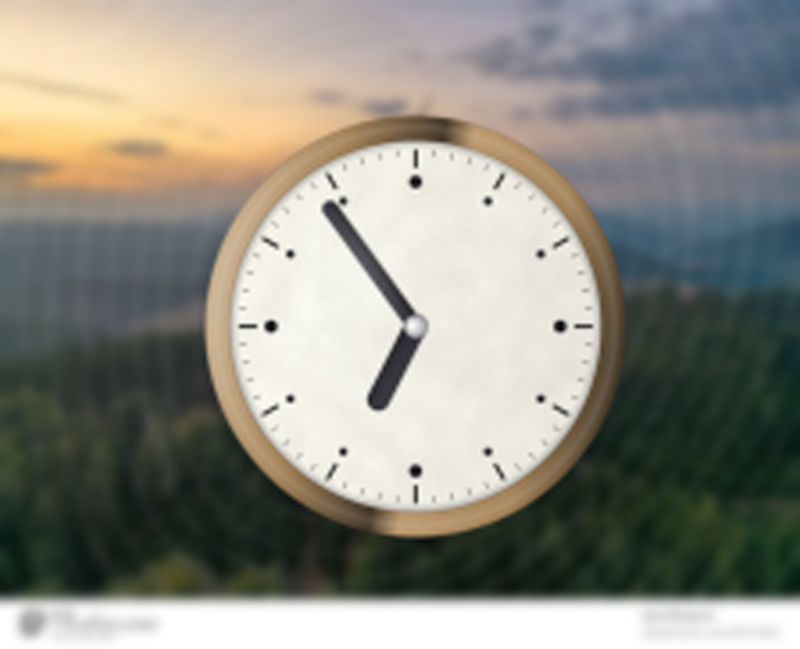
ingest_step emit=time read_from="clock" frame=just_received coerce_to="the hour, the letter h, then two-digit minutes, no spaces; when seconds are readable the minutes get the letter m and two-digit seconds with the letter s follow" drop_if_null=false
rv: 6h54
